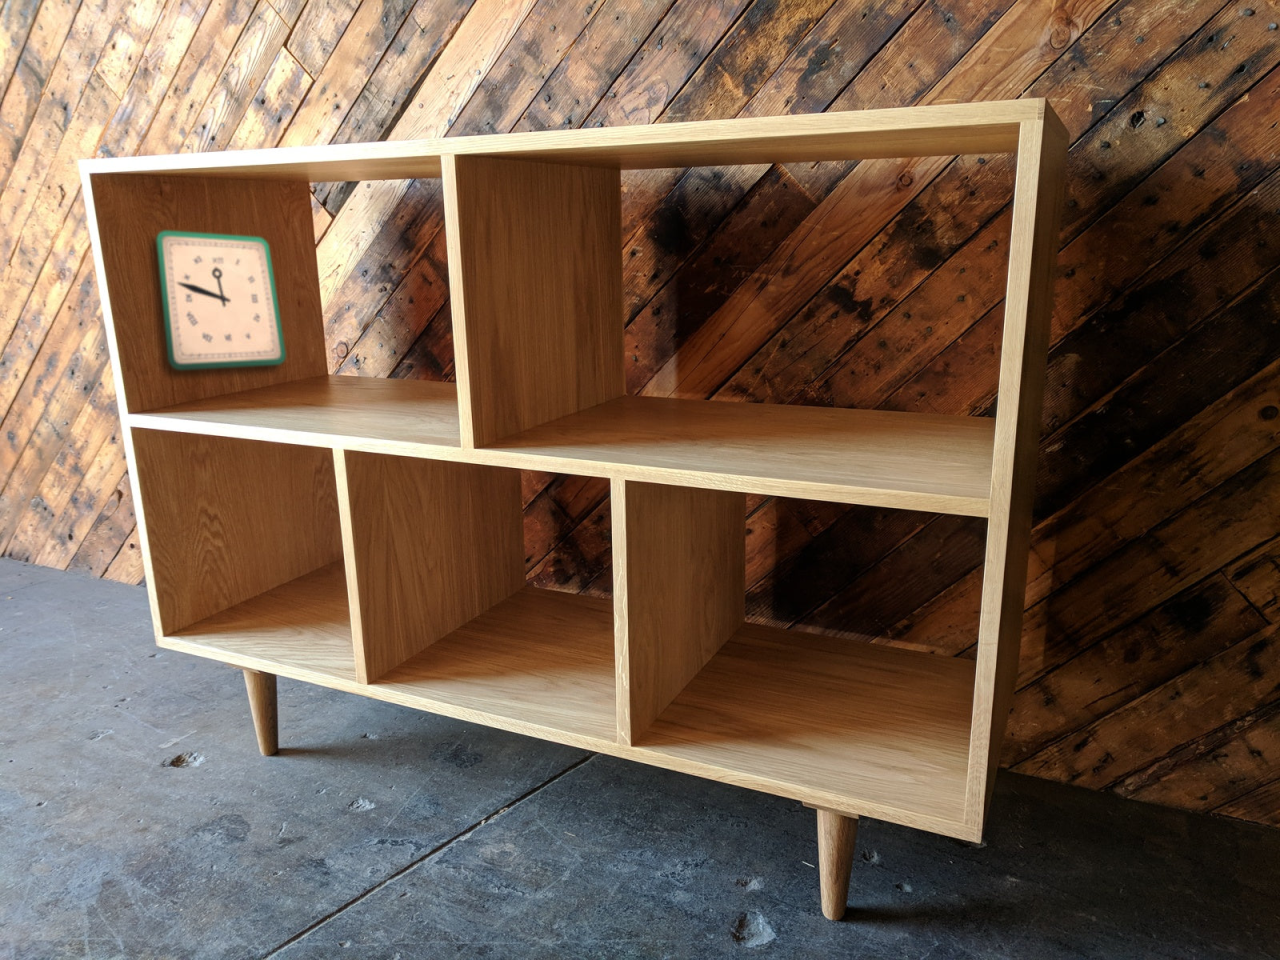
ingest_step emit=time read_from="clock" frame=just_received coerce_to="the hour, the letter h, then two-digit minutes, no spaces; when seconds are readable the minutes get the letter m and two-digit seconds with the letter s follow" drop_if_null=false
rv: 11h48
